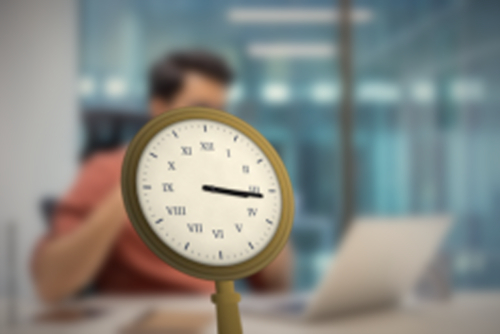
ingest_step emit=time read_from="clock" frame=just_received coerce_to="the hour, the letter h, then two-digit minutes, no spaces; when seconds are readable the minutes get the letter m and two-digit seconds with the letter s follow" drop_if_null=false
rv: 3h16
